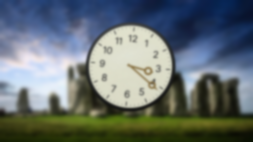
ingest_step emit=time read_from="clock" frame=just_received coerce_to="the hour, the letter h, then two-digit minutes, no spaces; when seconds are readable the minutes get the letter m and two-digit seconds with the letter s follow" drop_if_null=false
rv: 3h21
